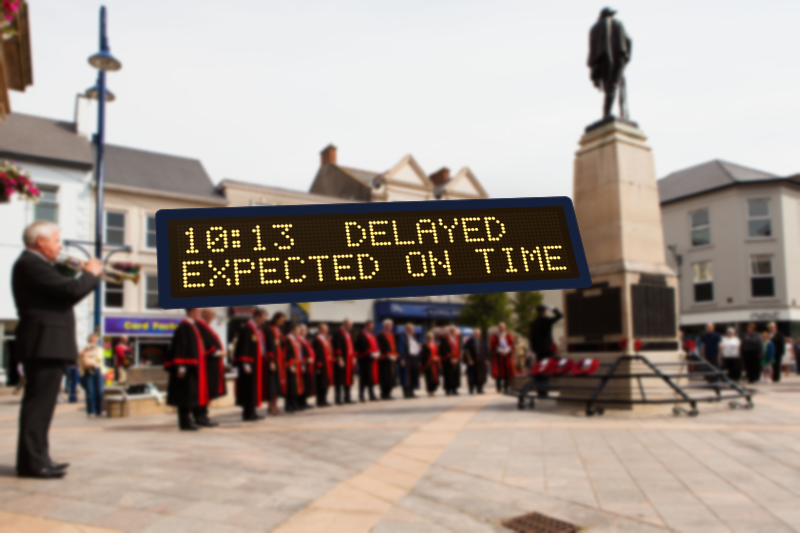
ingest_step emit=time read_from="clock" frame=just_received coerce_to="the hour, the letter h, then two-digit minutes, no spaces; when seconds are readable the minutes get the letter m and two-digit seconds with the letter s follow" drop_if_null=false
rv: 10h13
